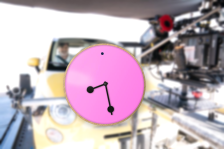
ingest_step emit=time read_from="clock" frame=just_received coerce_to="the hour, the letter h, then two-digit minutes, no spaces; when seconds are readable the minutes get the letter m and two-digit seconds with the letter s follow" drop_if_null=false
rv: 8h29
